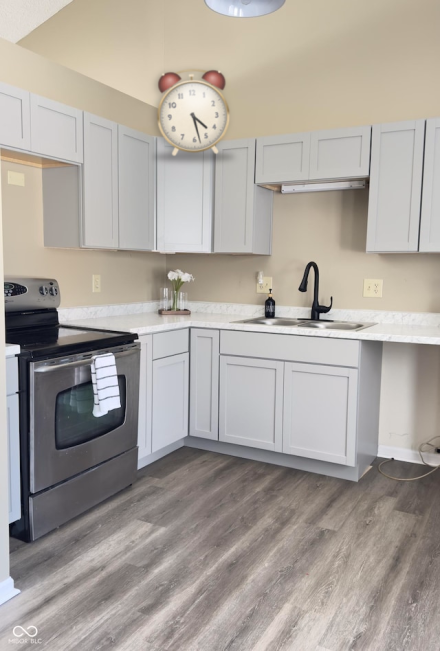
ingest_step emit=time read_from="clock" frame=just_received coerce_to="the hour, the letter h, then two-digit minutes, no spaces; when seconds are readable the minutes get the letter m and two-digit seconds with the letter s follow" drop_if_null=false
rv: 4h28
